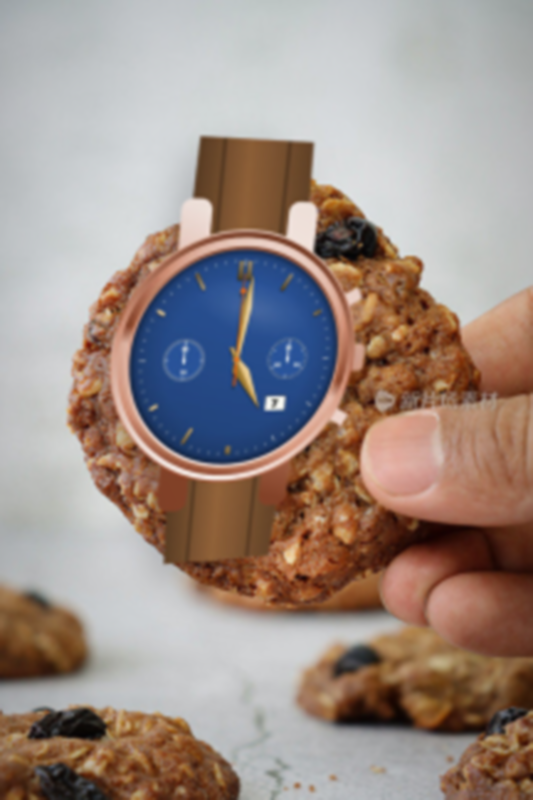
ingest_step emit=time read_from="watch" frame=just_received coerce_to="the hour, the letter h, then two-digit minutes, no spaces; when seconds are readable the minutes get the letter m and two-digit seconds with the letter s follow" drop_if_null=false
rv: 5h01
